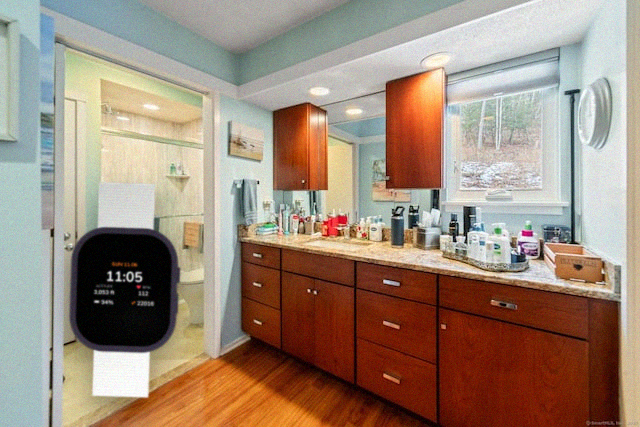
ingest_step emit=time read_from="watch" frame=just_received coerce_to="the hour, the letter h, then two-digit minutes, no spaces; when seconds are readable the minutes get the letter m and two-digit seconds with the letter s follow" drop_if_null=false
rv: 11h05
